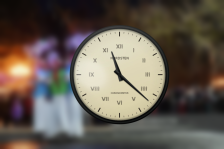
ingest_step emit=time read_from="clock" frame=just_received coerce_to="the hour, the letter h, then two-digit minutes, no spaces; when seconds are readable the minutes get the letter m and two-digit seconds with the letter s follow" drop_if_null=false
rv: 11h22
